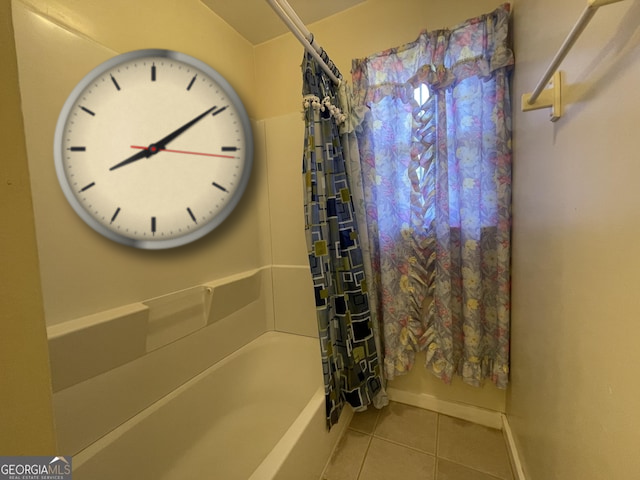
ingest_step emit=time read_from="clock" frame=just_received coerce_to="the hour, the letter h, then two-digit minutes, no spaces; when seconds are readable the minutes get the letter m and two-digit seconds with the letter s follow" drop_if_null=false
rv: 8h09m16s
